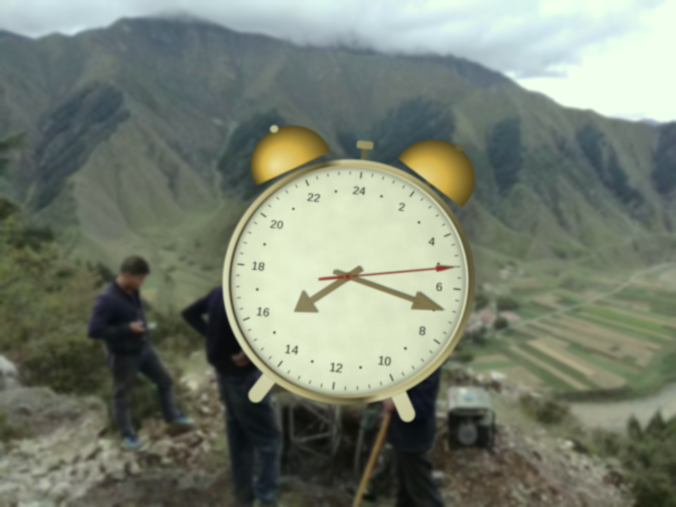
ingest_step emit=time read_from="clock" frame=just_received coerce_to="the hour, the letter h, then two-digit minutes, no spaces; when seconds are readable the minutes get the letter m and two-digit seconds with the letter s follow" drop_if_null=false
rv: 15h17m13s
